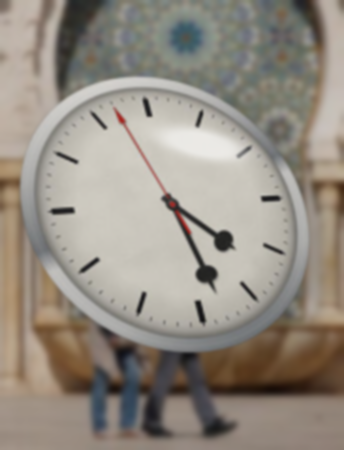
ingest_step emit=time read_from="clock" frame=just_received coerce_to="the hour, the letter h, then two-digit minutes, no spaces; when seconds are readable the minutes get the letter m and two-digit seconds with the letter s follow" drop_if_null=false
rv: 4h27m57s
